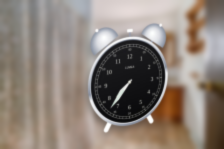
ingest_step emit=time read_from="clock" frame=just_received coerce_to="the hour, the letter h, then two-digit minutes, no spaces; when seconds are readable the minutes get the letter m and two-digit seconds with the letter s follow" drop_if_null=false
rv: 7h37
